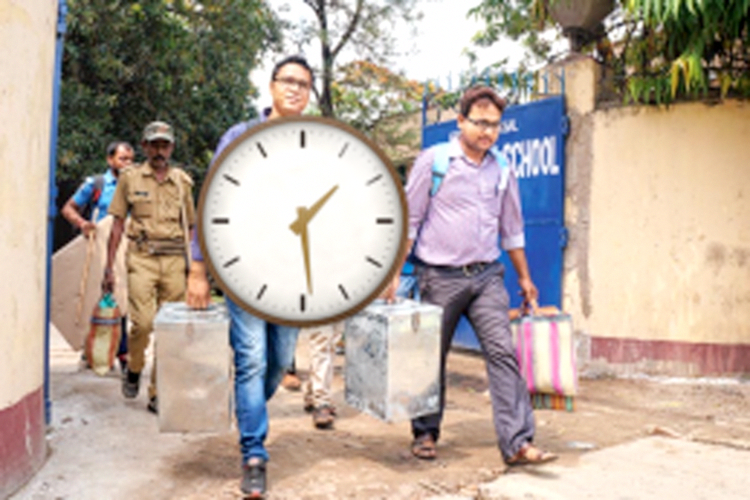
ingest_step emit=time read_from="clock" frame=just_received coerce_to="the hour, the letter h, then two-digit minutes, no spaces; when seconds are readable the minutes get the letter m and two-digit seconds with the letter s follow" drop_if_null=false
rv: 1h29
